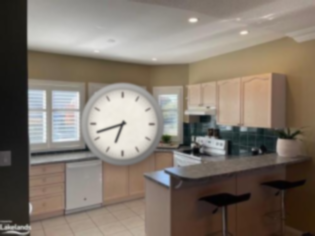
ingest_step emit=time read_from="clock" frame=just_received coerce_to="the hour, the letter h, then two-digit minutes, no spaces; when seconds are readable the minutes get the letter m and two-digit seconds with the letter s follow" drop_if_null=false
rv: 6h42
